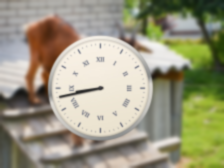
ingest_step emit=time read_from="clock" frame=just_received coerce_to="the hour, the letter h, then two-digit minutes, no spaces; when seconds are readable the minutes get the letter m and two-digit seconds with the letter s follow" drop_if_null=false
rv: 8h43
